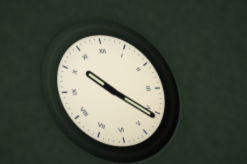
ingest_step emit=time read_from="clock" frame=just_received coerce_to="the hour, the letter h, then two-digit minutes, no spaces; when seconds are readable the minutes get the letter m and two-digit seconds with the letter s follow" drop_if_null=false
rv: 10h21
